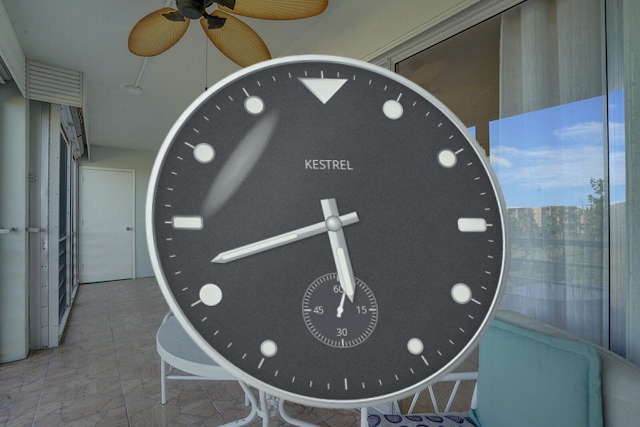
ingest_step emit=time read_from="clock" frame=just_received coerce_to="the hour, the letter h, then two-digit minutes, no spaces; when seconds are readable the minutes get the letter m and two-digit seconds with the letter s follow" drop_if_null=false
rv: 5h42m03s
